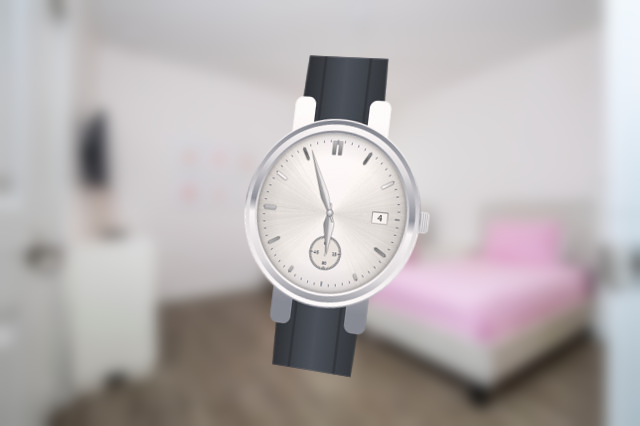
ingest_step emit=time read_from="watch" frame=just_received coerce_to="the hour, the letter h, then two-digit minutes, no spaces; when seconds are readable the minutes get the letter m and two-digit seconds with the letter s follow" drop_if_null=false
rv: 5h56
